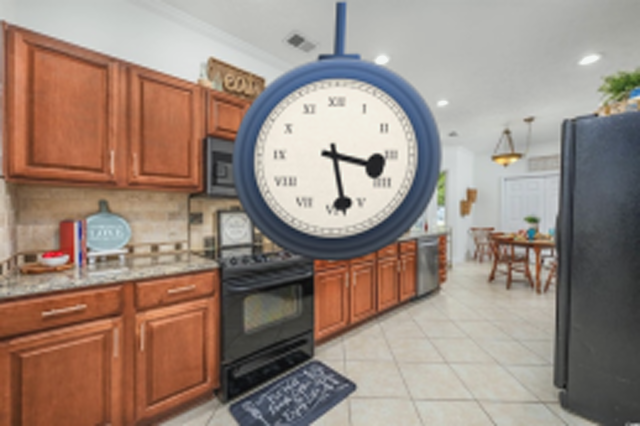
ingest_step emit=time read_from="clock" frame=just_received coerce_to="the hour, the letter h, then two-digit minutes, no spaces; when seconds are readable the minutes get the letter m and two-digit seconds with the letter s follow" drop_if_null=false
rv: 3h28
